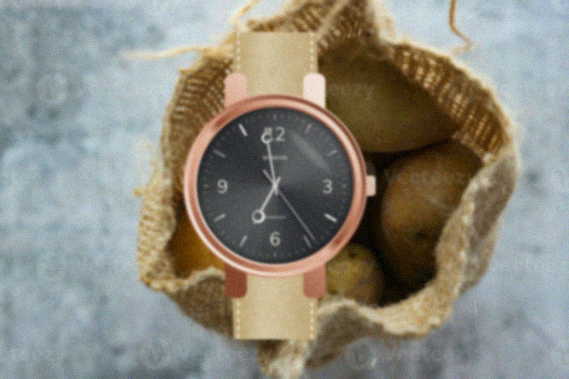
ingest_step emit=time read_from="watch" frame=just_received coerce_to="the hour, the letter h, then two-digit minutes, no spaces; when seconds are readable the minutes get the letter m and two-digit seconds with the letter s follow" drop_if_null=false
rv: 6h58m24s
